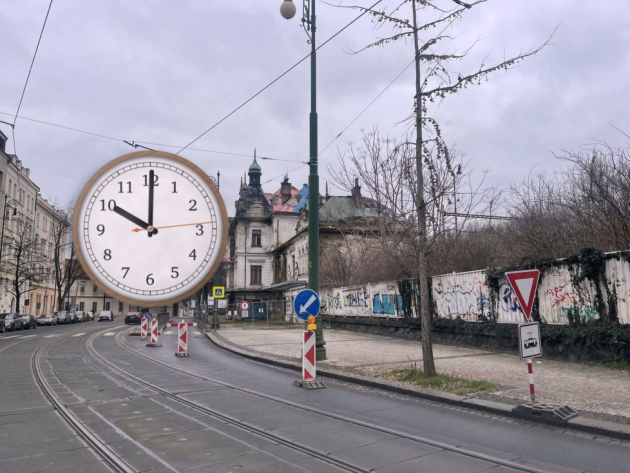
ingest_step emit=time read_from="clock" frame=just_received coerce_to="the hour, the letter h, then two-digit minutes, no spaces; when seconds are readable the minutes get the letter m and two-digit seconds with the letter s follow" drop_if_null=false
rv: 10h00m14s
